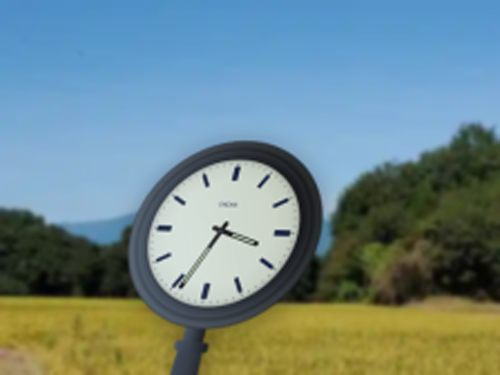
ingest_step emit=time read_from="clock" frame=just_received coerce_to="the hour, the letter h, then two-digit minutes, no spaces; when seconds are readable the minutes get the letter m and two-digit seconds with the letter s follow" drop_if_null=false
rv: 3h34
